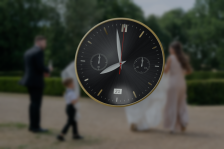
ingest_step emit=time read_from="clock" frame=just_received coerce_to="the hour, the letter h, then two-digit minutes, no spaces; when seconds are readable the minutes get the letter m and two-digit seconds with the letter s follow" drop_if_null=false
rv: 7h58
